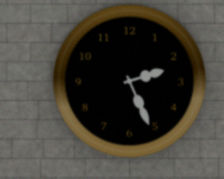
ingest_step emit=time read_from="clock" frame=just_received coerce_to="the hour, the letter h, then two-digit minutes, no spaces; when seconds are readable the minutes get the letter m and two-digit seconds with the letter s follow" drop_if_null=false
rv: 2h26
